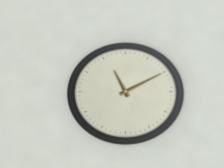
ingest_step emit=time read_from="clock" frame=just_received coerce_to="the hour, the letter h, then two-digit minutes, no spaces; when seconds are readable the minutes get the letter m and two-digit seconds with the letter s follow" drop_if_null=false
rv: 11h10
